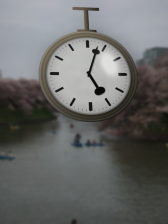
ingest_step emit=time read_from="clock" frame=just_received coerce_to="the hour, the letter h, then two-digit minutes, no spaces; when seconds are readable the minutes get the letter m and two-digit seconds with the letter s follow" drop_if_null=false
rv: 5h03
